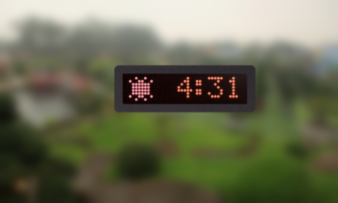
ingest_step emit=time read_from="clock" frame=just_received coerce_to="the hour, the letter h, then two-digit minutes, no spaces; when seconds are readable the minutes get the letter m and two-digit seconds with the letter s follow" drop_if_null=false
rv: 4h31
